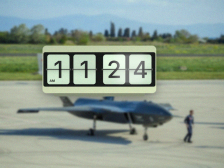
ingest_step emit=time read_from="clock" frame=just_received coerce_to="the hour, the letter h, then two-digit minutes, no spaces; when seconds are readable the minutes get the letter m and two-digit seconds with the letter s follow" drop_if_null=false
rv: 11h24
